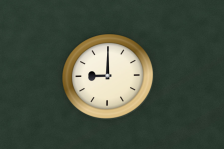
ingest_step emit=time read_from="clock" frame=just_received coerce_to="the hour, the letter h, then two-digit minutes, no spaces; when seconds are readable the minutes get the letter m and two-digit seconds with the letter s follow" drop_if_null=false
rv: 9h00
